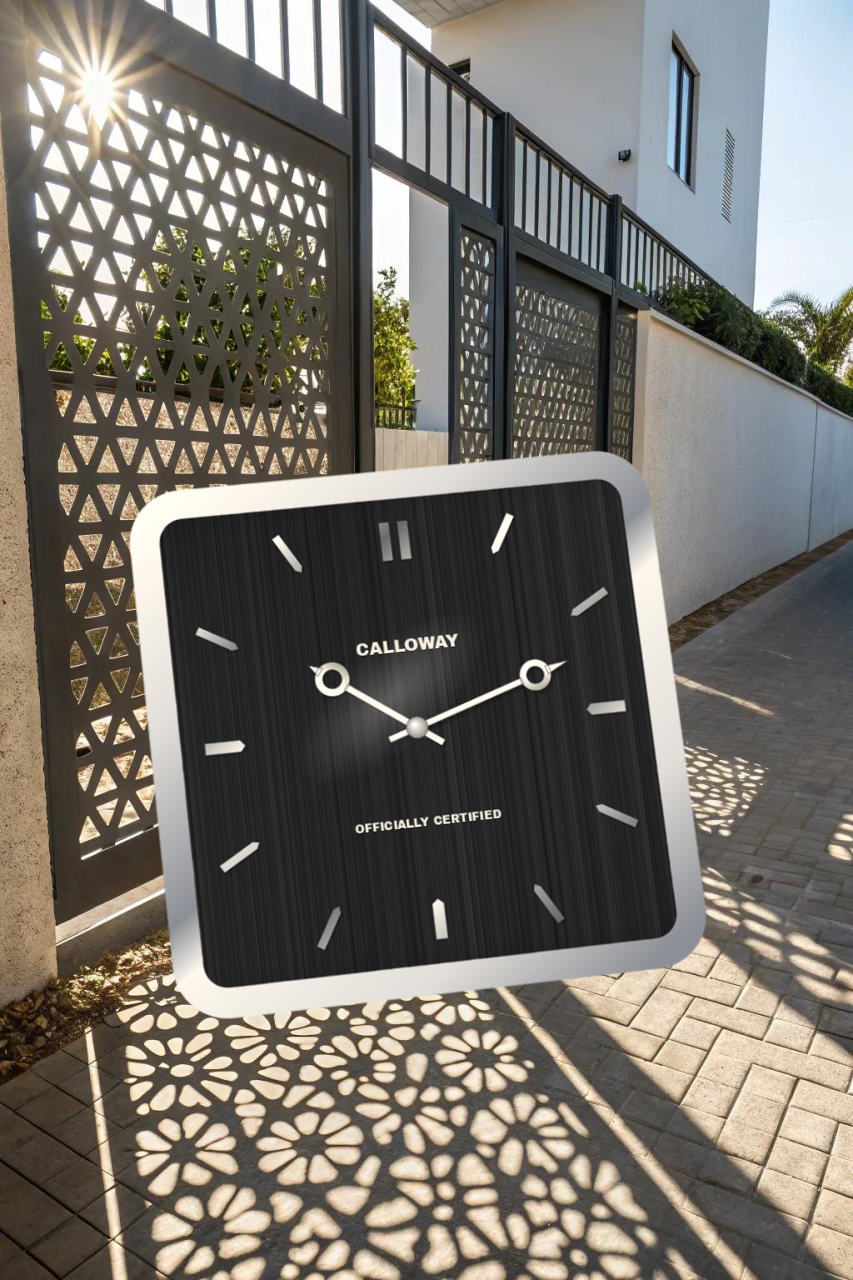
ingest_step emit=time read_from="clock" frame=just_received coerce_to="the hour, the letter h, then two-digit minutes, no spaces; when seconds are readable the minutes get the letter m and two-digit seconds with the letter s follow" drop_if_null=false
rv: 10h12
